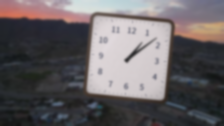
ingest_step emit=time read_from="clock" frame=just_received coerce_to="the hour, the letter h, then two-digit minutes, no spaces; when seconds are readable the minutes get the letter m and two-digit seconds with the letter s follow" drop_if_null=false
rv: 1h08
